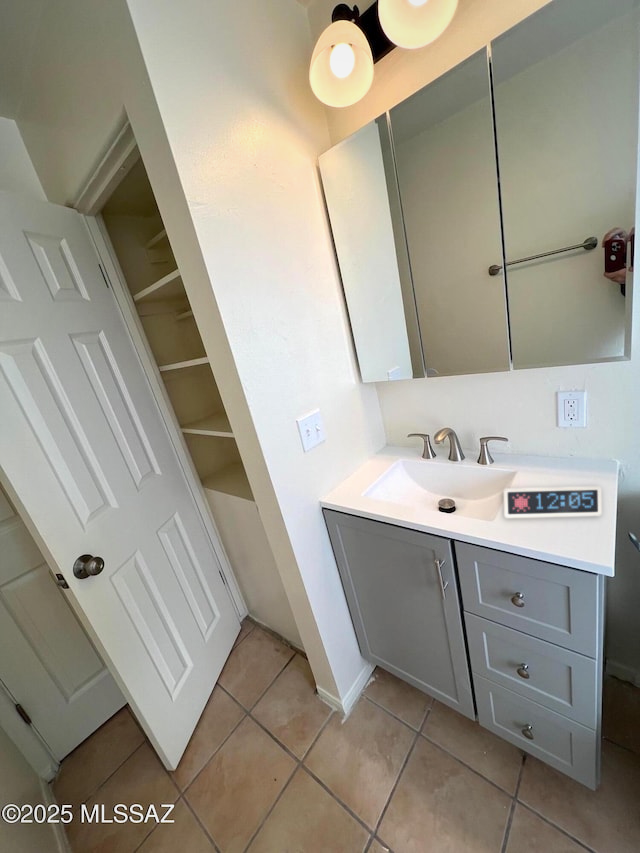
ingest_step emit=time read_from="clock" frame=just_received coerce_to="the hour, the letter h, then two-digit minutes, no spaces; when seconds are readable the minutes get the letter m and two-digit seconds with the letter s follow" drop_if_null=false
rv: 12h05
